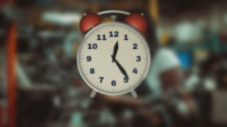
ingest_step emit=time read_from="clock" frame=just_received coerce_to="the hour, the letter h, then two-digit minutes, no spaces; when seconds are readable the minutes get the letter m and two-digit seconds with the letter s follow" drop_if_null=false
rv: 12h24
